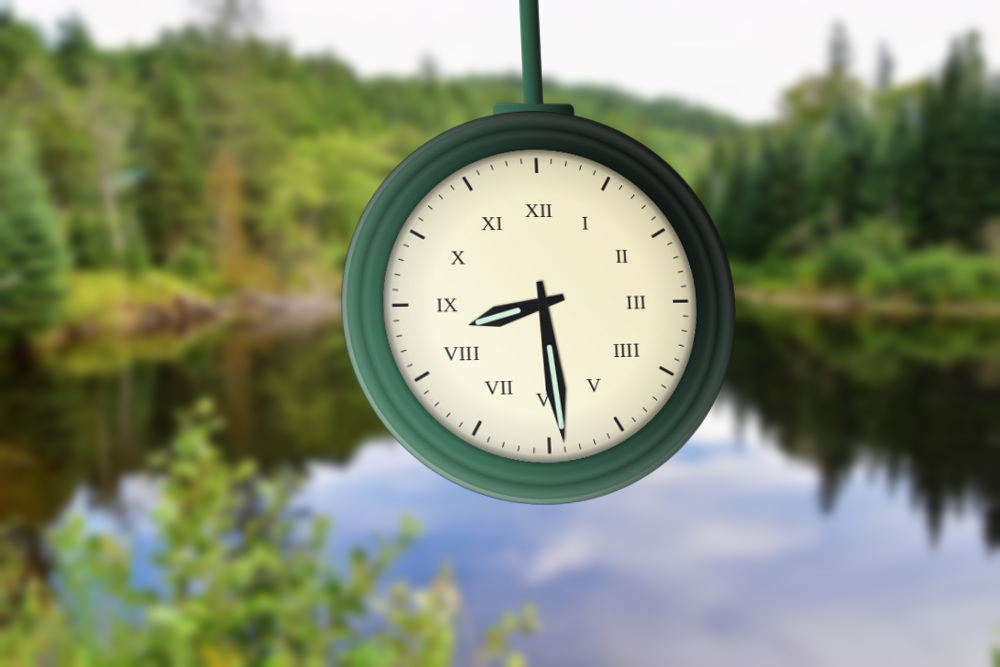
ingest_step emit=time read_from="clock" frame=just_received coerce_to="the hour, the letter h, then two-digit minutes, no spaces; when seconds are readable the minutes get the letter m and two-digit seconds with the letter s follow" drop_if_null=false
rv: 8h29
